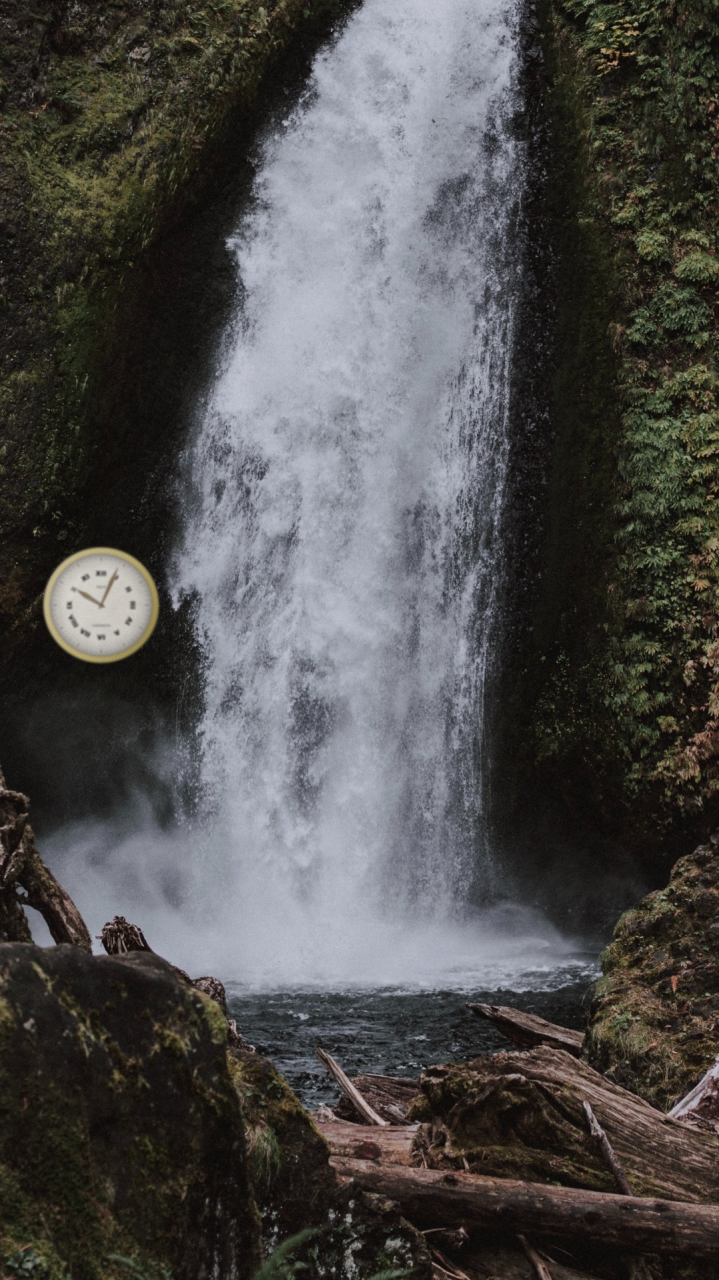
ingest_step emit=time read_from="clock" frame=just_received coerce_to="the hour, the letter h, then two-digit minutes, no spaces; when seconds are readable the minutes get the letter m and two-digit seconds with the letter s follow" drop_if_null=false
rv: 10h04
